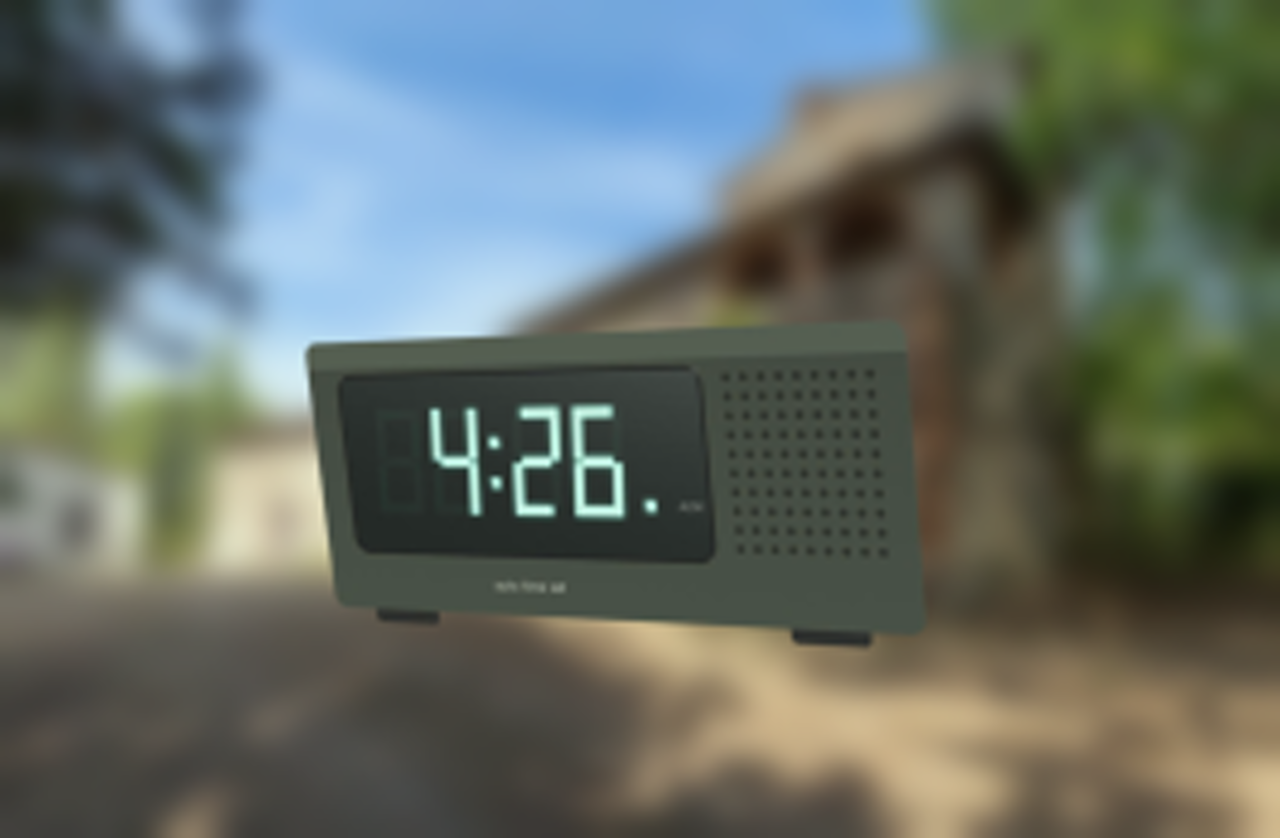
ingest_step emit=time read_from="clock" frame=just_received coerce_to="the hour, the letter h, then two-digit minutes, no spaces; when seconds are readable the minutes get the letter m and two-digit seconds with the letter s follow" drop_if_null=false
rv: 4h26
